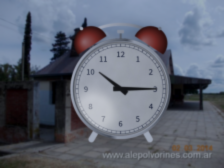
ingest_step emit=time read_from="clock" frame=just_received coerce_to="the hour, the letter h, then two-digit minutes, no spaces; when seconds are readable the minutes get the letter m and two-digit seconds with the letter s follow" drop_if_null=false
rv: 10h15
